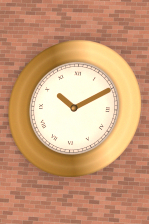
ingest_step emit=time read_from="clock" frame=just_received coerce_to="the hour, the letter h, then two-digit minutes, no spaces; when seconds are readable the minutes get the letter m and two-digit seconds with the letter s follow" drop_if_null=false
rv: 10h10
